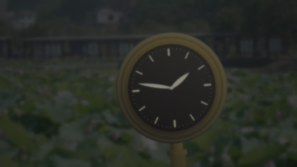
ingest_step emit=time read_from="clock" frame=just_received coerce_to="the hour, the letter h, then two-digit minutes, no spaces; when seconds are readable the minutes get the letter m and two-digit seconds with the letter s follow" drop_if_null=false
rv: 1h47
